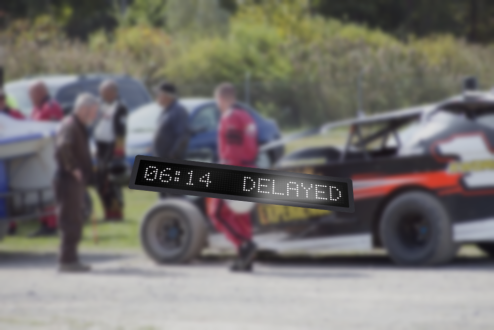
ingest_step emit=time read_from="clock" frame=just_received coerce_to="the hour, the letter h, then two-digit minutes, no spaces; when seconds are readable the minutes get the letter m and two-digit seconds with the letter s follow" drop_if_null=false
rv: 6h14
